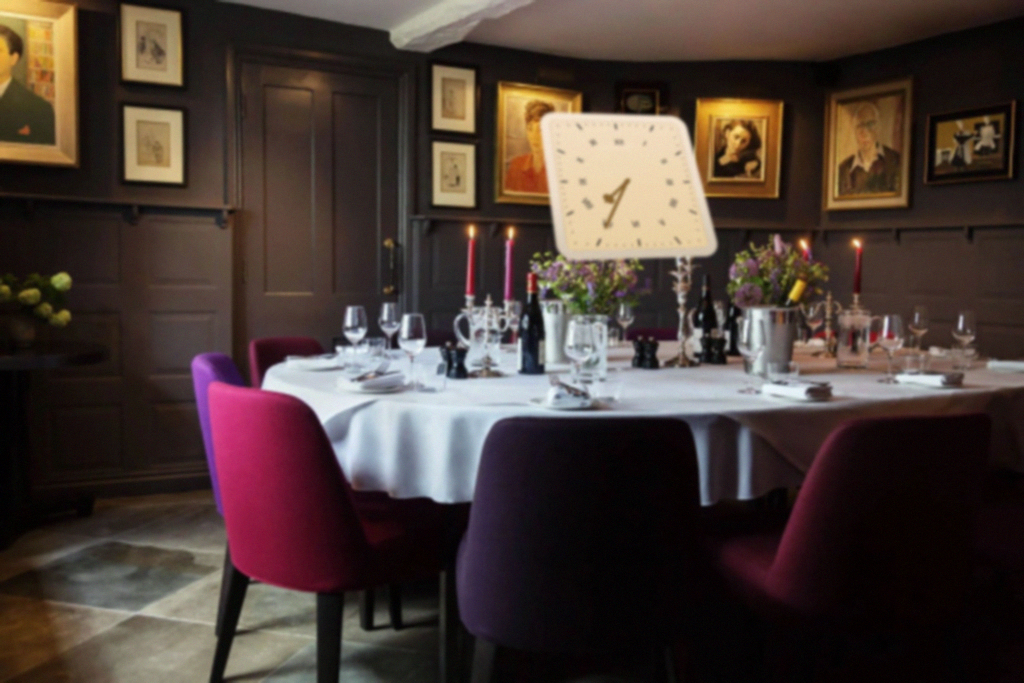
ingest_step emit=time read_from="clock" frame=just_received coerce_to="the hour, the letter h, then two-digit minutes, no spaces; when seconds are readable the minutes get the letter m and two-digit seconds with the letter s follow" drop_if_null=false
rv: 7h35
